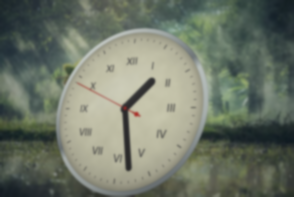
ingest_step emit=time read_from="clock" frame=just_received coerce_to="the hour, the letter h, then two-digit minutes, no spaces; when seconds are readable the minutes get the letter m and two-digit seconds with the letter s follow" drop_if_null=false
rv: 1h27m49s
